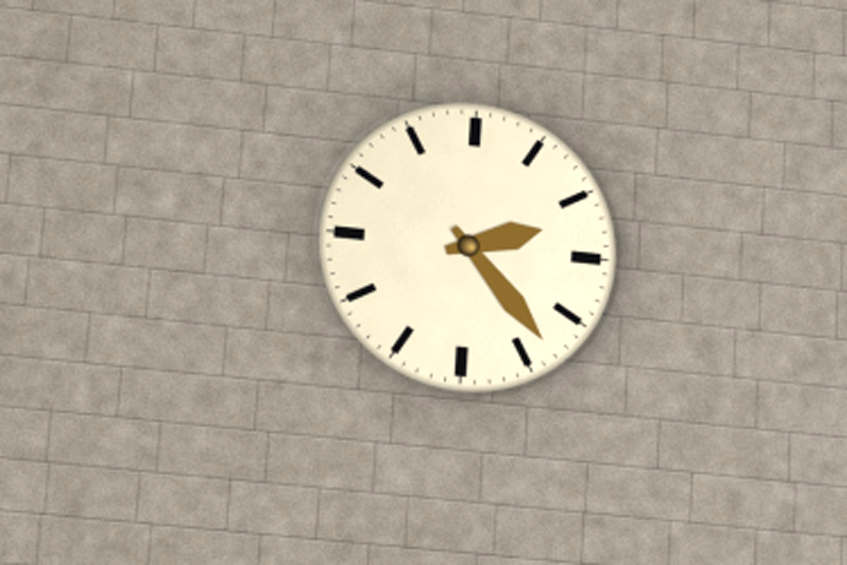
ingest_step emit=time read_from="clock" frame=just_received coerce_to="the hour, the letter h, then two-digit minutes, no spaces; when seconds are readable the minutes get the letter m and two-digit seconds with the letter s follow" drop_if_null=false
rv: 2h23
